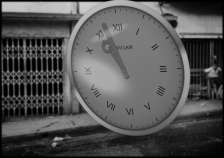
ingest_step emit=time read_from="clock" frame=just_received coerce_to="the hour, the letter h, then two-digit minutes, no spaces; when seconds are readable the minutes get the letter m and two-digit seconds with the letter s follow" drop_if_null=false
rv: 10h57
